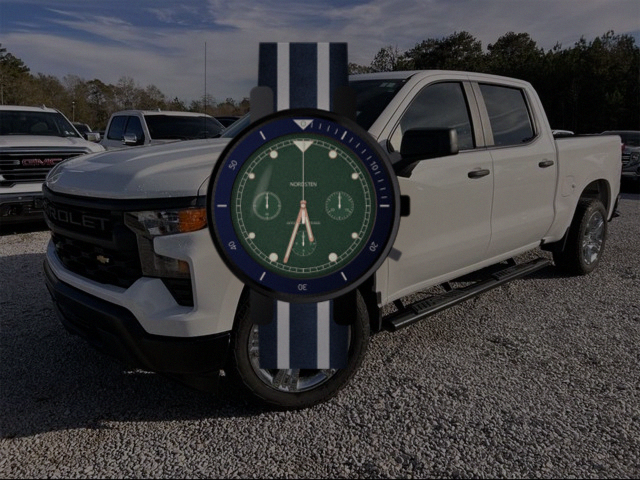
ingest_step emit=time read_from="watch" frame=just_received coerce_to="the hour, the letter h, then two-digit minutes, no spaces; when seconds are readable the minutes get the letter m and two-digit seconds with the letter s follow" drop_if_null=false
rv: 5h33
